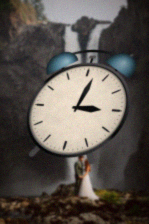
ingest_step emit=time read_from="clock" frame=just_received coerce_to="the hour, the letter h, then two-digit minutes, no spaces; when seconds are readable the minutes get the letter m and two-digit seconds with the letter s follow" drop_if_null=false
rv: 3h02
